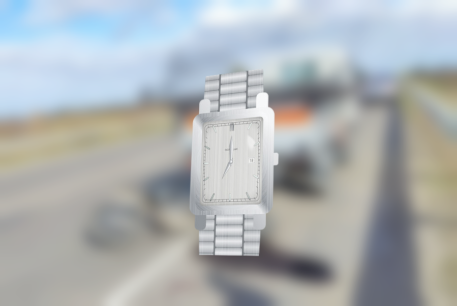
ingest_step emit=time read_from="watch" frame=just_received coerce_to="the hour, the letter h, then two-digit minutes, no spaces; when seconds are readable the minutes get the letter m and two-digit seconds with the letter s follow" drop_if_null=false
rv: 7h00
